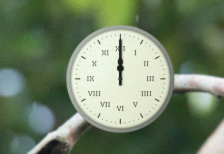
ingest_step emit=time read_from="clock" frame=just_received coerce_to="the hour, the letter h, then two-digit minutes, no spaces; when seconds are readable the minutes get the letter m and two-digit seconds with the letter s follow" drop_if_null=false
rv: 12h00
